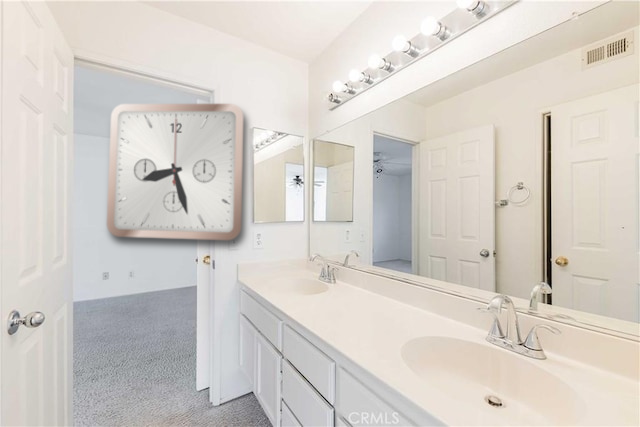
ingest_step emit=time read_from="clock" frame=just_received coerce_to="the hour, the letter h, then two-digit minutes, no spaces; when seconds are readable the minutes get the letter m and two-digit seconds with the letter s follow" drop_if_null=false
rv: 8h27
